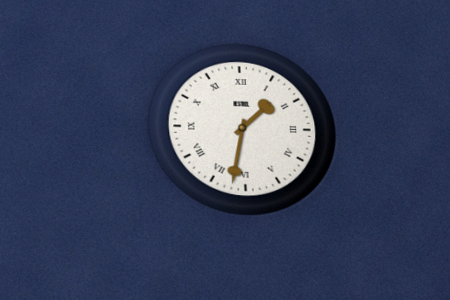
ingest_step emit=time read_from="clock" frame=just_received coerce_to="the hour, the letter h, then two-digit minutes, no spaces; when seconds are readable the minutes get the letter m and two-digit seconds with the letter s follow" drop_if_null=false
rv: 1h32
